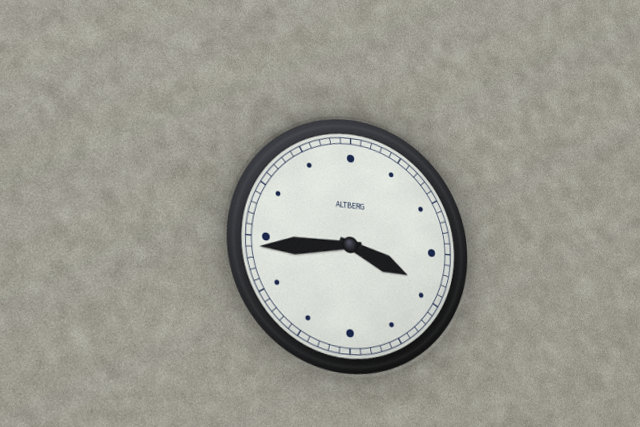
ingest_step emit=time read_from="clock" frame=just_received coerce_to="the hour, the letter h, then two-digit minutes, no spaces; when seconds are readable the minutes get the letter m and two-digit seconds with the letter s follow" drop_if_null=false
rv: 3h44
